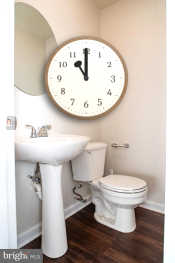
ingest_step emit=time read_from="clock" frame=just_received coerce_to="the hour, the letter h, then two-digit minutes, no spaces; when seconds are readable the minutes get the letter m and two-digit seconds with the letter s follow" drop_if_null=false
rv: 11h00
